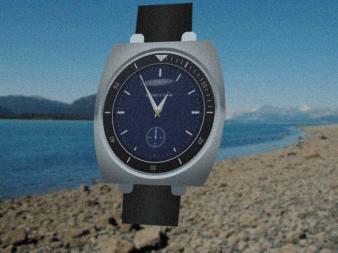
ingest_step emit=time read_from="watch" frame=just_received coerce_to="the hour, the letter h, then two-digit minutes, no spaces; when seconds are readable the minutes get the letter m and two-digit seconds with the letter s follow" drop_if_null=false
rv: 12h55
